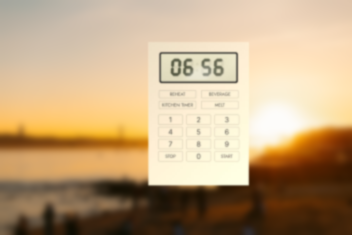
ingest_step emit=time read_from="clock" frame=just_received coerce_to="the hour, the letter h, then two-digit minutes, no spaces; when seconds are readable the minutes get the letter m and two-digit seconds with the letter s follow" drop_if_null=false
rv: 6h56
